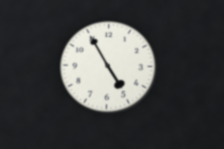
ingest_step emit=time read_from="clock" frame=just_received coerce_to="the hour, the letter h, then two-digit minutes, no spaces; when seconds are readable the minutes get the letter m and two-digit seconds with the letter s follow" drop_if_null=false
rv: 4h55
